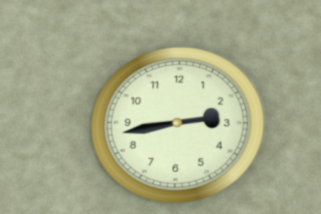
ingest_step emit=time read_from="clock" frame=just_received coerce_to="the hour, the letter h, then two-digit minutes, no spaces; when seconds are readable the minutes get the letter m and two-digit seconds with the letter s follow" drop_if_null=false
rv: 2h43
